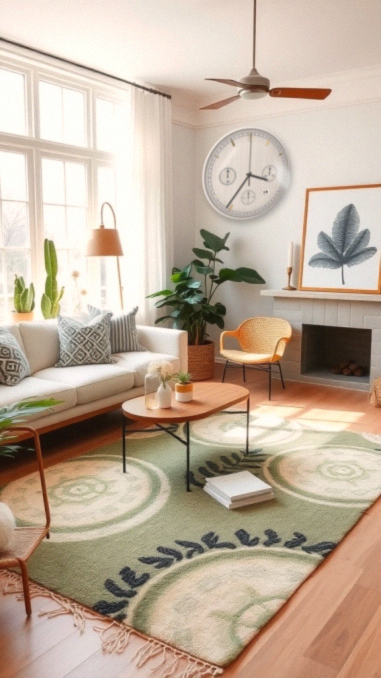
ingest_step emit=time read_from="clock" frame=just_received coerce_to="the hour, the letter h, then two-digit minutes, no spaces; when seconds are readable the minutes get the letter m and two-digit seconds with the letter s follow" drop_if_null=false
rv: 3h36
